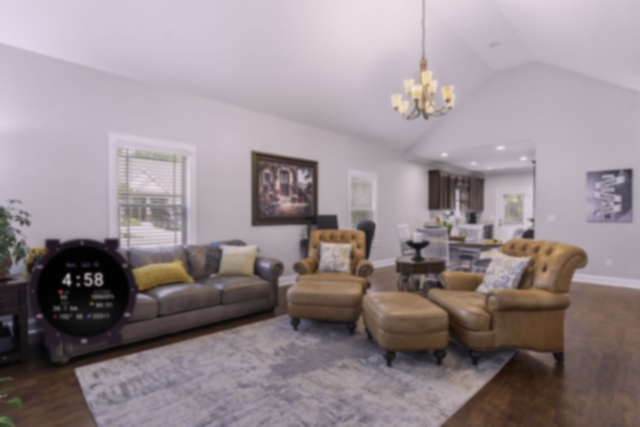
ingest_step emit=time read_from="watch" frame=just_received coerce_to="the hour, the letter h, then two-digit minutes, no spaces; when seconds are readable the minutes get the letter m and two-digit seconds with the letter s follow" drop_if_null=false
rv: 4h58
